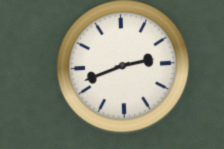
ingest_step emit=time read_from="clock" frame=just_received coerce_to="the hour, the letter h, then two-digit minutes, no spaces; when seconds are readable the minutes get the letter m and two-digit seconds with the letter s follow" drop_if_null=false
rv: 2h42
